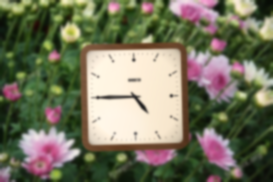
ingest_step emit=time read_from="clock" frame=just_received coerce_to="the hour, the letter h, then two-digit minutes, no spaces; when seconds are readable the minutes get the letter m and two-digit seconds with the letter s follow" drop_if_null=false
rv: 4h45
